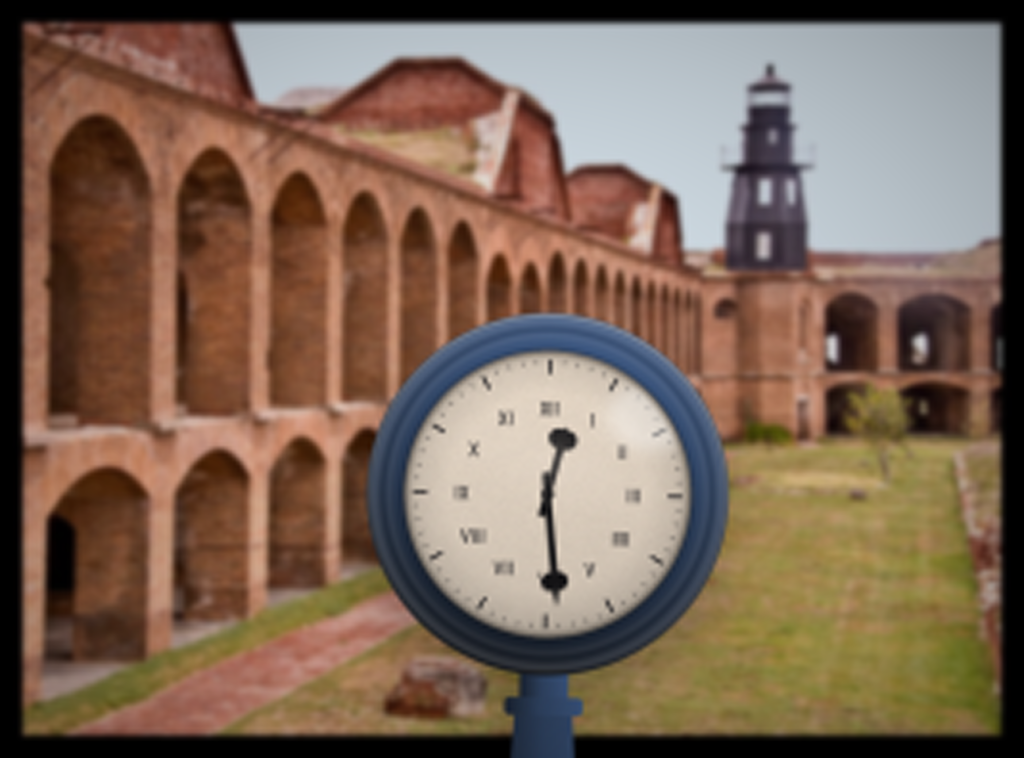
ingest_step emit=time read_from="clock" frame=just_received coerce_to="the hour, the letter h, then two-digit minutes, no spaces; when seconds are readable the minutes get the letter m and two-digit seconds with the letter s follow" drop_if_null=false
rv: 12h29
